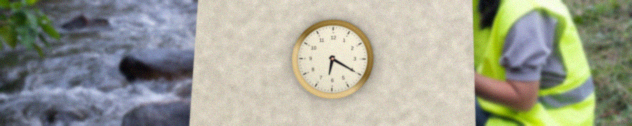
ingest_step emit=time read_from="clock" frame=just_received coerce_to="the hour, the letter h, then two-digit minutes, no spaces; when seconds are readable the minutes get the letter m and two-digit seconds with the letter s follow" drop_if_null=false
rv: 6h20
